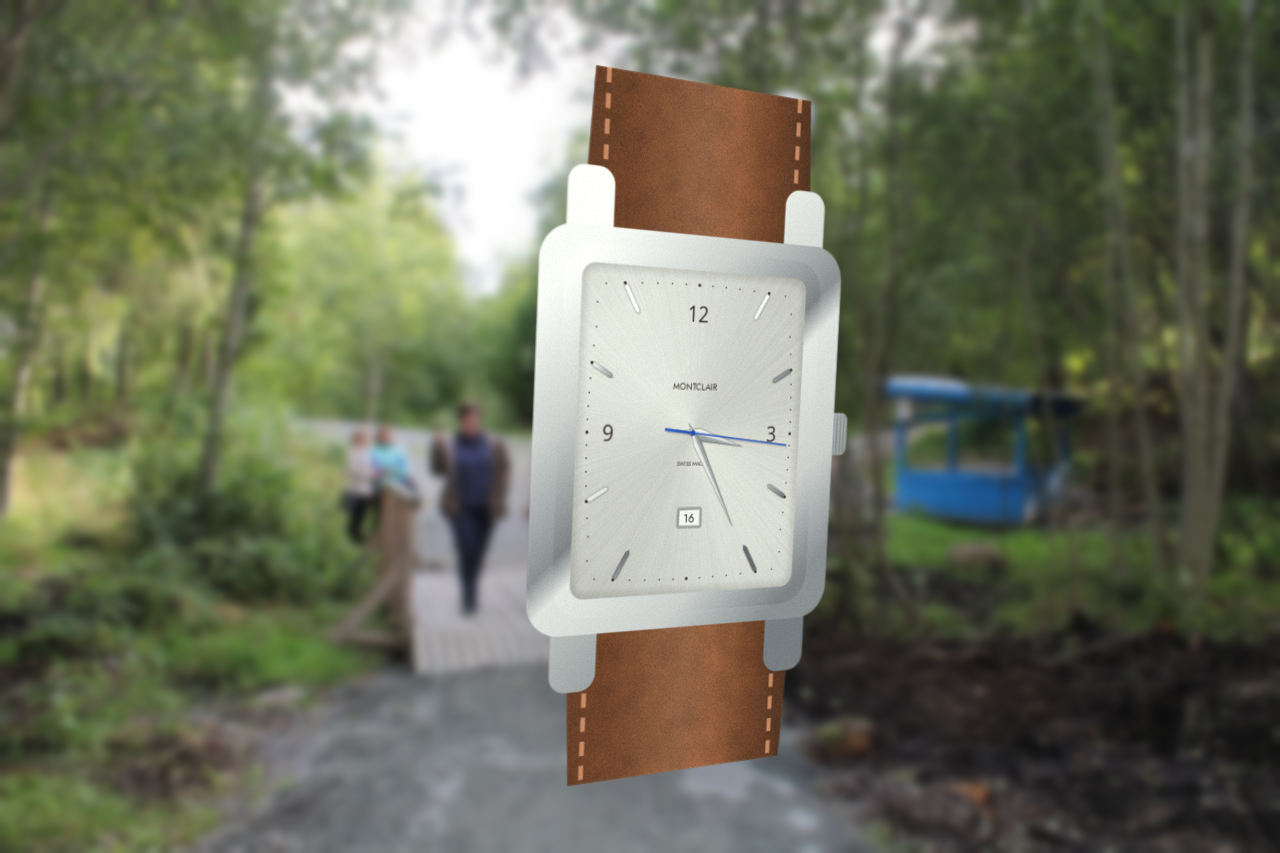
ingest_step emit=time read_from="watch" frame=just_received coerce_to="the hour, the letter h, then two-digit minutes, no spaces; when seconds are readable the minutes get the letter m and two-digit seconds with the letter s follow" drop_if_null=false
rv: 3h25m16s
